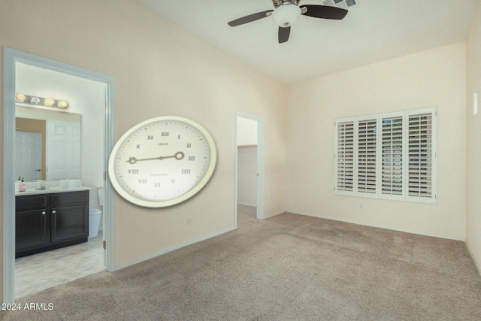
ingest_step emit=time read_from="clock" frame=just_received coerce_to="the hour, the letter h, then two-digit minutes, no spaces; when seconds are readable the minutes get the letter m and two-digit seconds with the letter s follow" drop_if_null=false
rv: 2h44
